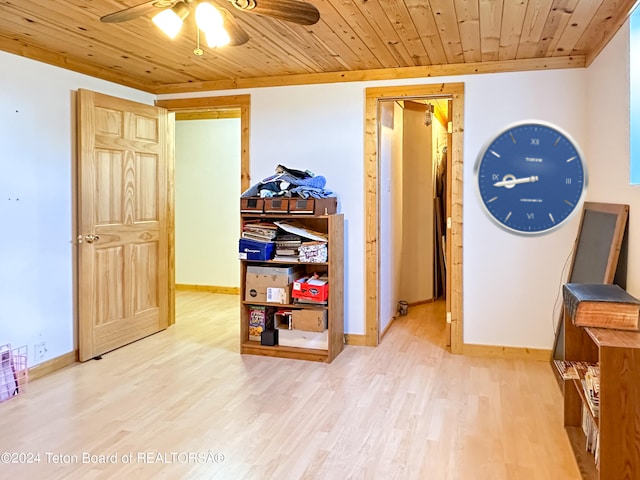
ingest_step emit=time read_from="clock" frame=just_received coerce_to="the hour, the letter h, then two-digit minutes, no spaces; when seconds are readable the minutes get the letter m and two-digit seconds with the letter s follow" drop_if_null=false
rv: 8h43
